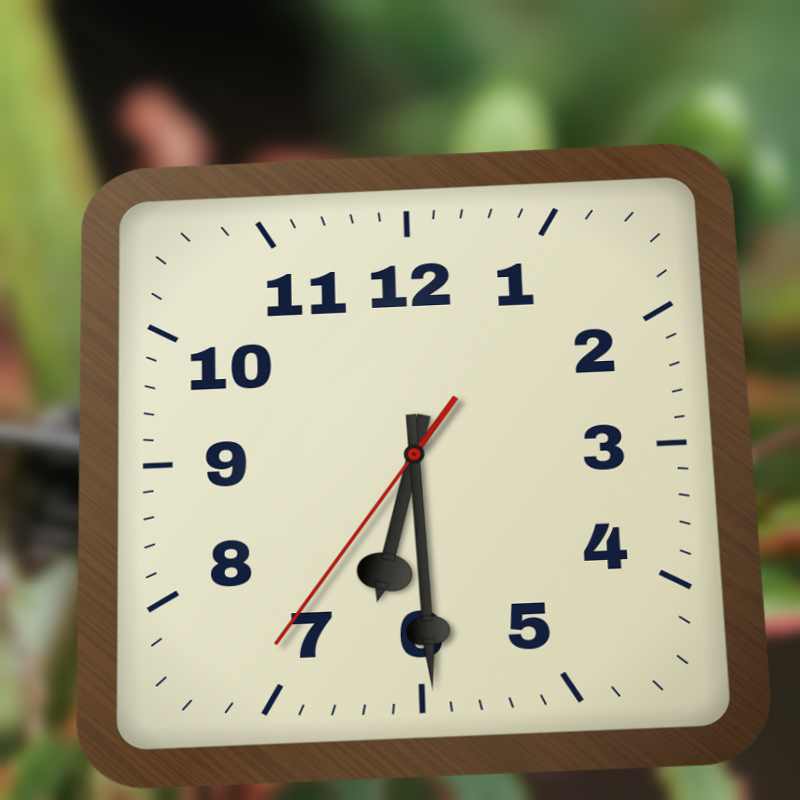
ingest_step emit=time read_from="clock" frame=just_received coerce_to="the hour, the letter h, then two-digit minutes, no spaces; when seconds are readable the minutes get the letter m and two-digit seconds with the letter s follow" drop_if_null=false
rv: 6h29m36s
